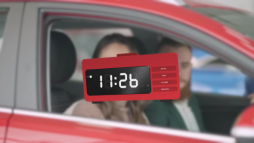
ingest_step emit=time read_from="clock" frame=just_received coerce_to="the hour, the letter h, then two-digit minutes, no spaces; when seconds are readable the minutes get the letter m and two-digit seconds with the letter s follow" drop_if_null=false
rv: 11h26
